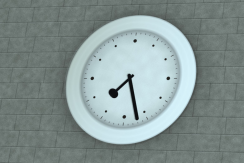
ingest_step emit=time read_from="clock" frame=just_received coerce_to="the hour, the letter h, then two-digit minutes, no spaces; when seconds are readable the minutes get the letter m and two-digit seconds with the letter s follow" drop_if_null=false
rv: 7h27
